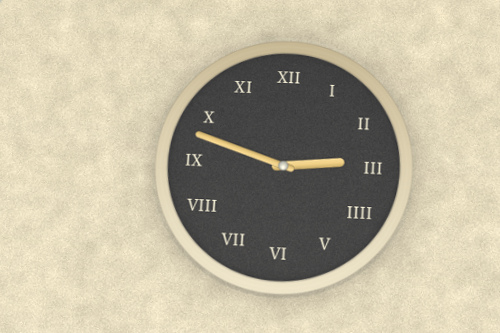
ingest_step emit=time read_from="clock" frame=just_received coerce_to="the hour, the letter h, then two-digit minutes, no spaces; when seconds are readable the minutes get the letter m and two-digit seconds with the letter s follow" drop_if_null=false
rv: 2h48
